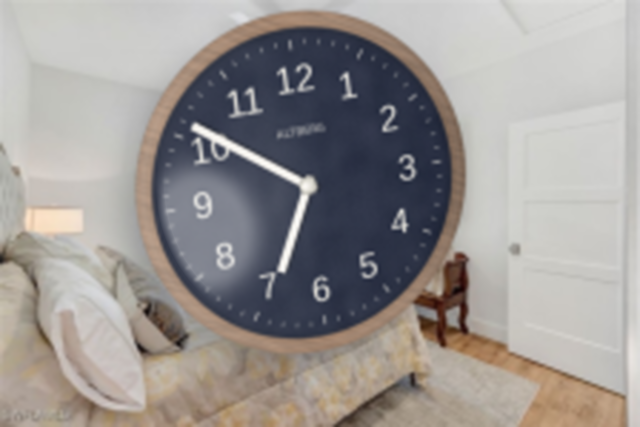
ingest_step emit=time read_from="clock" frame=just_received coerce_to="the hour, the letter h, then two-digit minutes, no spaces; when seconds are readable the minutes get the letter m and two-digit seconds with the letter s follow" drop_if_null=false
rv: 6h51
